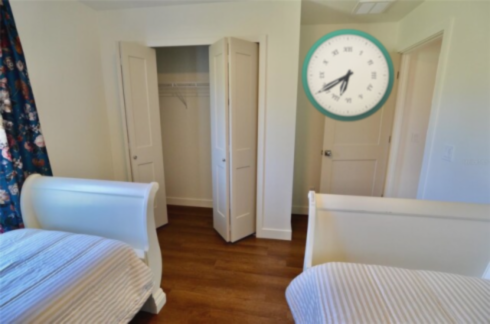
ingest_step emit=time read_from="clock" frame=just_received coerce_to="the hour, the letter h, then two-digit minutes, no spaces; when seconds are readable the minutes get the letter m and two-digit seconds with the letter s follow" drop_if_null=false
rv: 6h40
